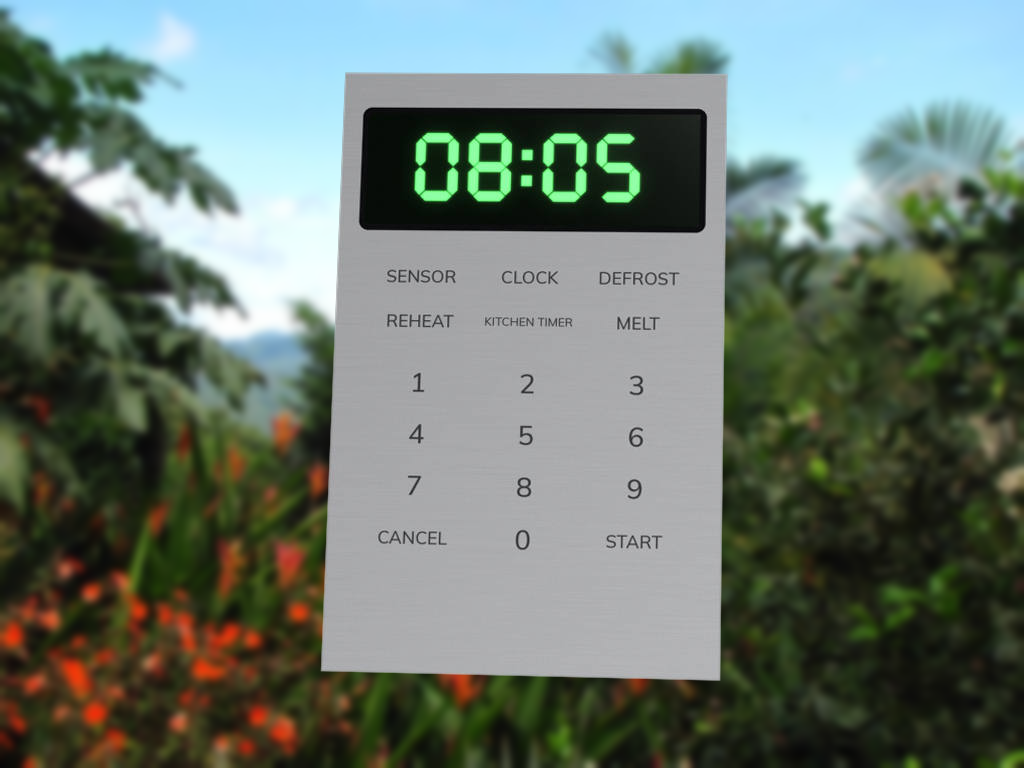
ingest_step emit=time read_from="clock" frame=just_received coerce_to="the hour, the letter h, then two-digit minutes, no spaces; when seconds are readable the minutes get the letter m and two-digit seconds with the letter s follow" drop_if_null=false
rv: 8h05
